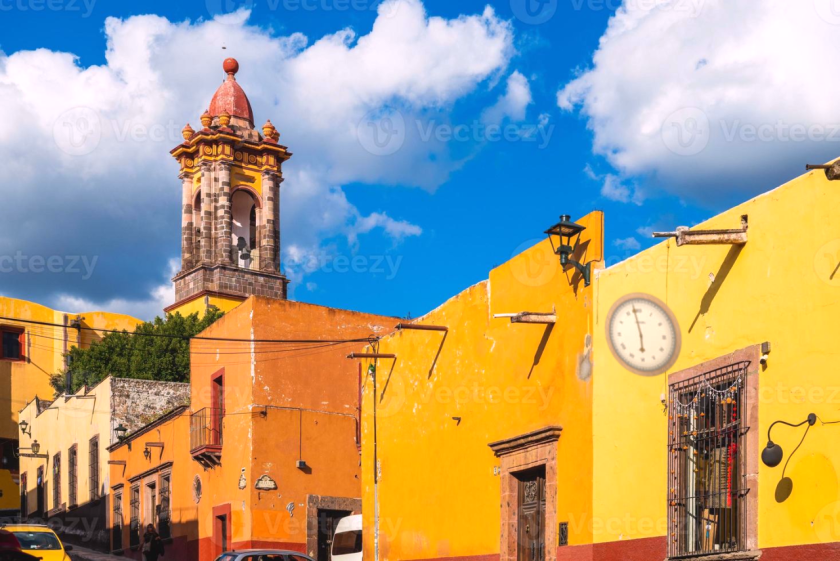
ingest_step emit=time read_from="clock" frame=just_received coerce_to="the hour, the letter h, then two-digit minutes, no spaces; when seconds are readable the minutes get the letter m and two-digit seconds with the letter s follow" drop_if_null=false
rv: 5h58
